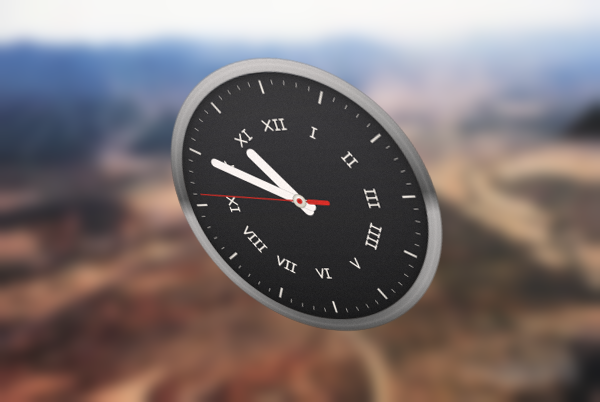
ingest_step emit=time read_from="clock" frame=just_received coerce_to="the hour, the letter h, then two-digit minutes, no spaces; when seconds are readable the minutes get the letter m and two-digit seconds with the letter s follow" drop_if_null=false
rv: 10h49m46s
